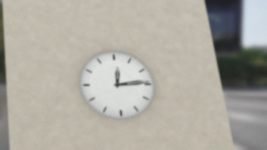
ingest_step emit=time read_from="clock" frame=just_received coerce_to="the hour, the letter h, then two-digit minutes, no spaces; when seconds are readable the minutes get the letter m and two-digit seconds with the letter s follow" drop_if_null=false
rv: 12h14
